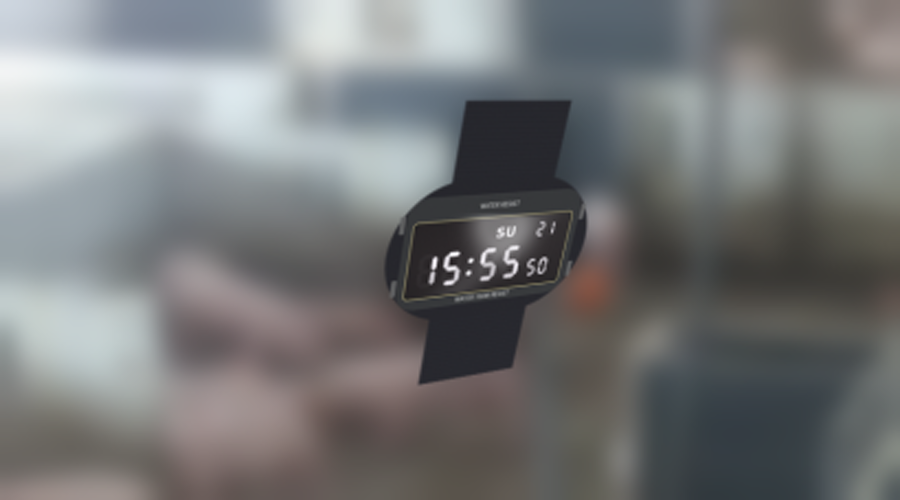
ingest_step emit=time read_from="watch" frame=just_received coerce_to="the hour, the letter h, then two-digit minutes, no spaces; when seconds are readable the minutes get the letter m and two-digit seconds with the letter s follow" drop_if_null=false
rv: 15h55m50s
